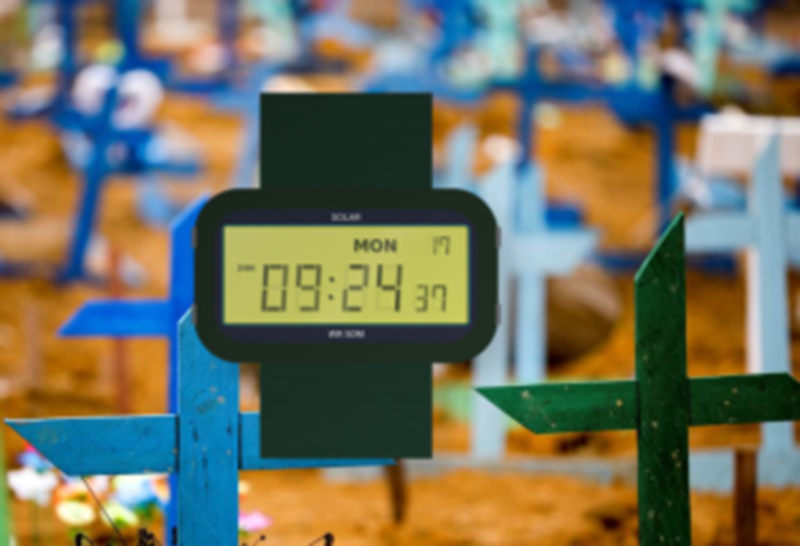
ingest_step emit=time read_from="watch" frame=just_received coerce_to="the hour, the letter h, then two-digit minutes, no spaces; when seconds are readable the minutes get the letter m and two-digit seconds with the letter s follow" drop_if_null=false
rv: 9h24m37s
